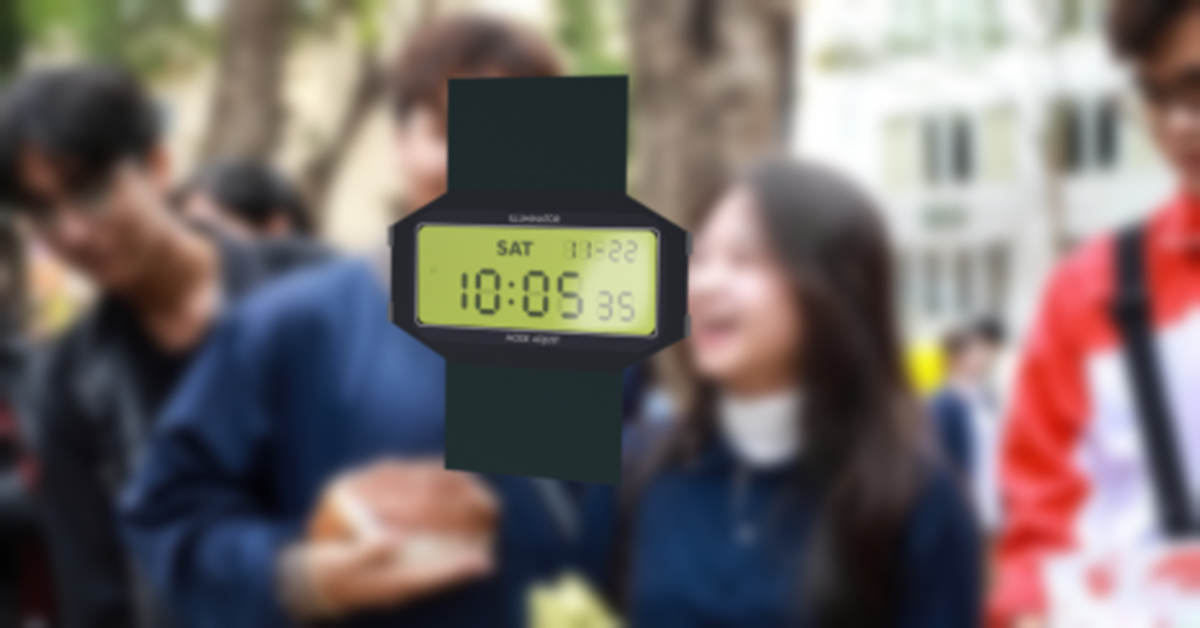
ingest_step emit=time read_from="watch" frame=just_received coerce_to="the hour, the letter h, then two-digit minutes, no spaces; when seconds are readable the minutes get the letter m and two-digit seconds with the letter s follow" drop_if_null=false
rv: 10h05m35s
